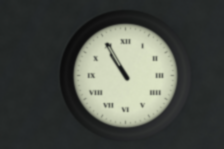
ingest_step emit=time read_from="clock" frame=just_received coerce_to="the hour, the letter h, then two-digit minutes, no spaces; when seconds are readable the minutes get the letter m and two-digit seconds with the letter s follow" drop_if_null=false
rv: 10h55
